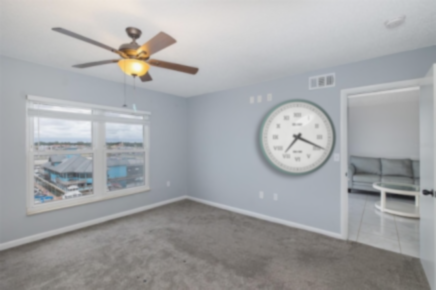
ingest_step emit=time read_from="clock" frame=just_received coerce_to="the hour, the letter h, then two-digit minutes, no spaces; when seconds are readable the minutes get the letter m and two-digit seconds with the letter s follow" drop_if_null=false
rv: 7h19
